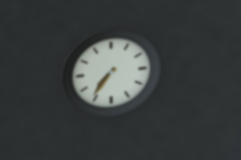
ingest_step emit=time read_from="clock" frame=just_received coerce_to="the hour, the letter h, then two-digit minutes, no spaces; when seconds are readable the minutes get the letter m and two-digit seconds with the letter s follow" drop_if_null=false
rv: 7h36
